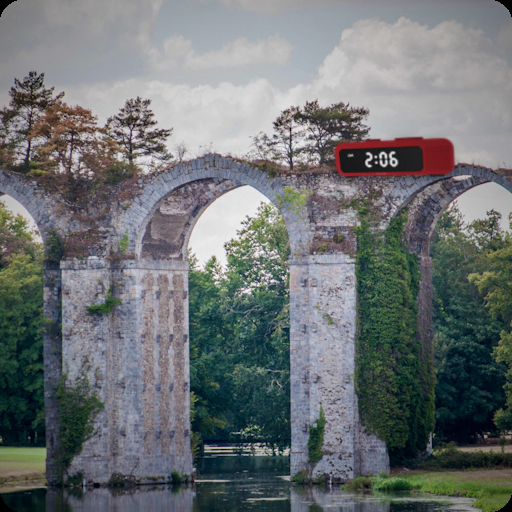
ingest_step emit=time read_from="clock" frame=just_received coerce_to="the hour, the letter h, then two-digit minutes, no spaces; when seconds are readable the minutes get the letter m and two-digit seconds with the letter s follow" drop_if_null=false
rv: 2h06
